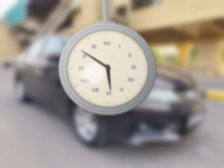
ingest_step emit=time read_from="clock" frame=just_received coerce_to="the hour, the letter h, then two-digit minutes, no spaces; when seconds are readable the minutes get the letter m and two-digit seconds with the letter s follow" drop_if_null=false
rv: 5h51
